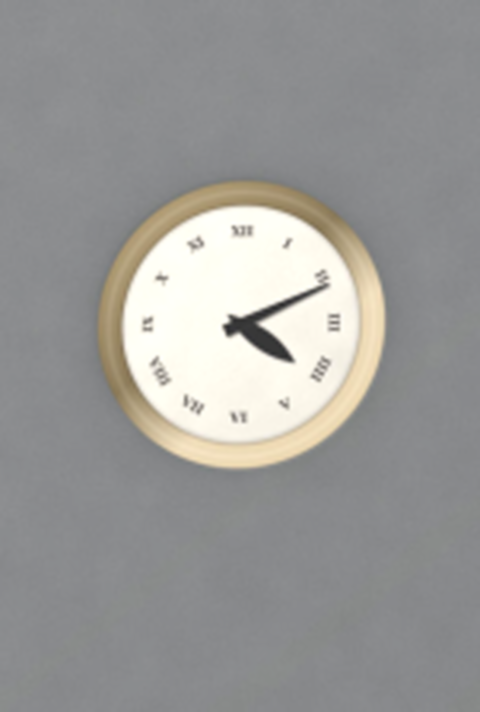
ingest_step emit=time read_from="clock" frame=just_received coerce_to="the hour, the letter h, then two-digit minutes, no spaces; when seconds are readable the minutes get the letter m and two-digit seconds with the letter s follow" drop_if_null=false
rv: 4h11
